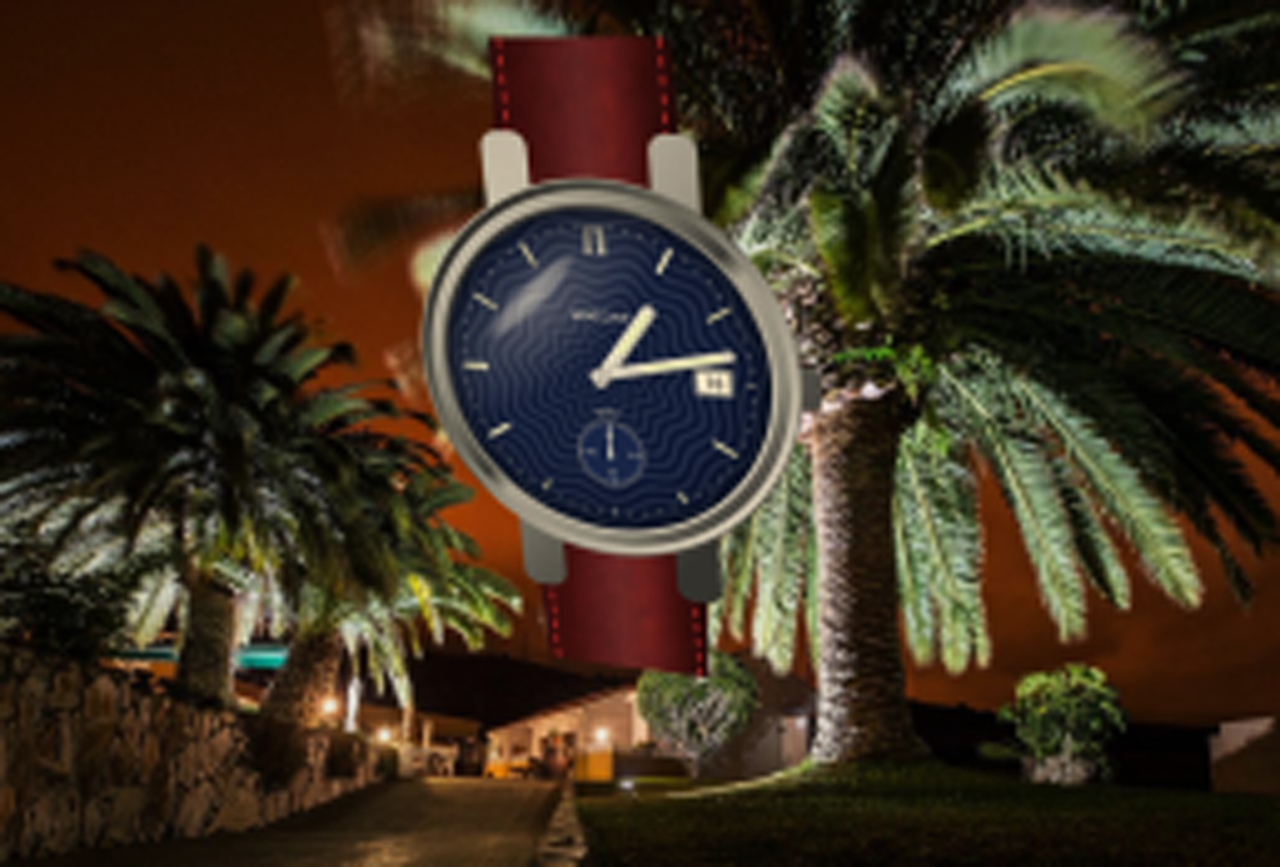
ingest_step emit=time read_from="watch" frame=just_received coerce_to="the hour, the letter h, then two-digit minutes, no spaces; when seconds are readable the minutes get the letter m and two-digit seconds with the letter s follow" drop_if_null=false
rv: 1h13
